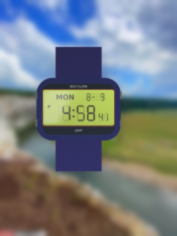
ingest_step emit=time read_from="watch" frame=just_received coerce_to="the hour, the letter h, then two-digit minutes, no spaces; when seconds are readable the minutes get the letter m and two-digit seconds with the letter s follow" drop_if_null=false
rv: 4h58
